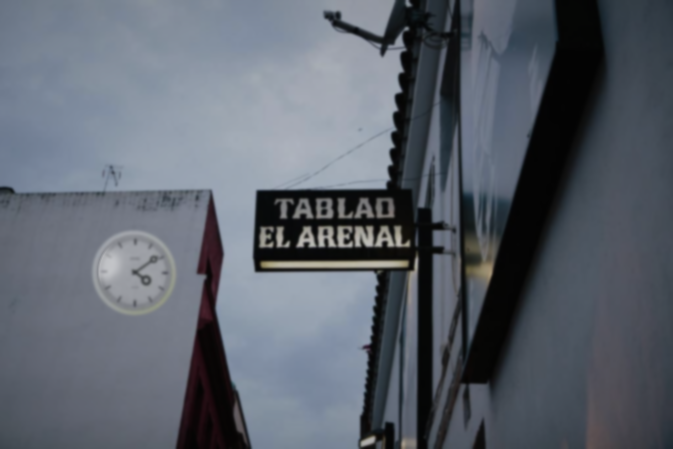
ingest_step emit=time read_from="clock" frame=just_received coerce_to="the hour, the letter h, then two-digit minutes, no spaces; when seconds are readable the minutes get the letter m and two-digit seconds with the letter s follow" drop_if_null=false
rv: 4h09
